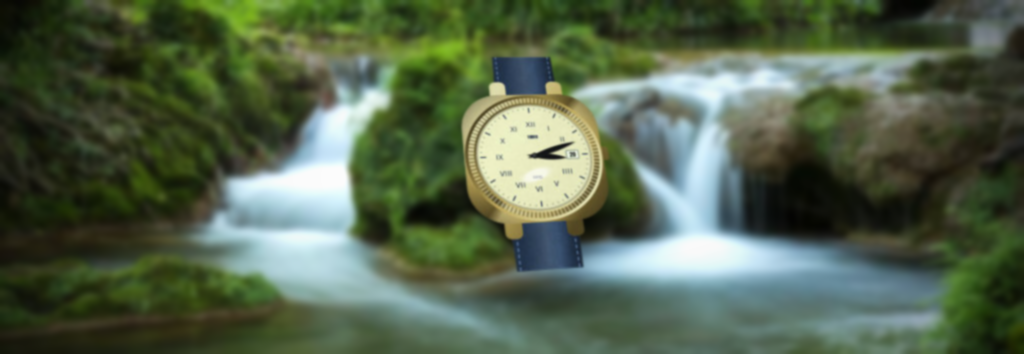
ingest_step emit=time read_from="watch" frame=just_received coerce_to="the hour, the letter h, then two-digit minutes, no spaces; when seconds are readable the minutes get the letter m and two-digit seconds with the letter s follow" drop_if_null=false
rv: 3h12
